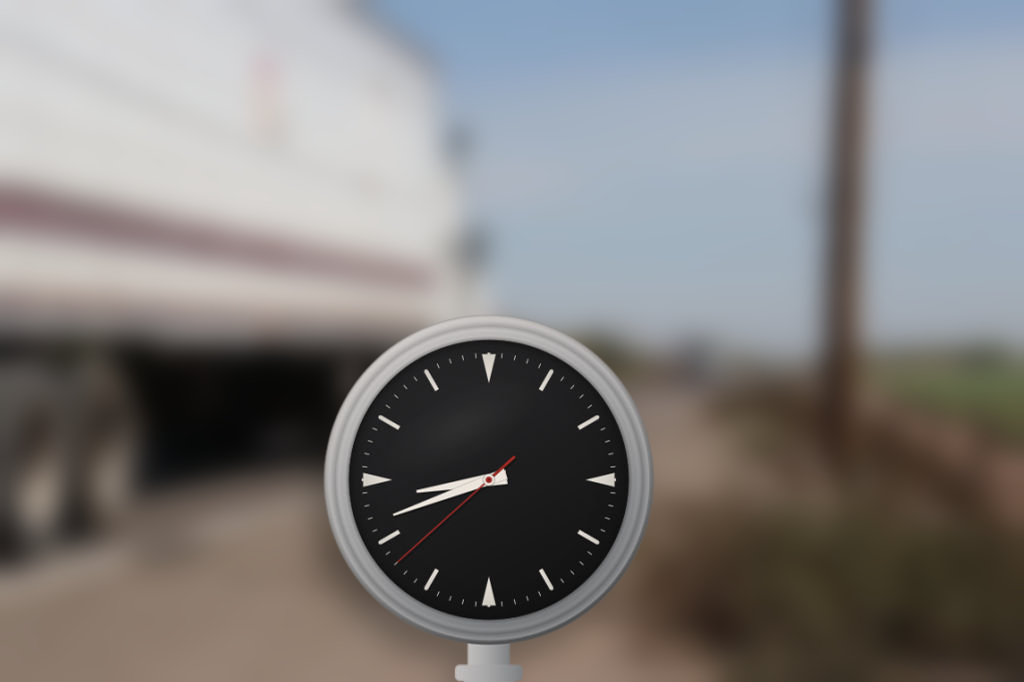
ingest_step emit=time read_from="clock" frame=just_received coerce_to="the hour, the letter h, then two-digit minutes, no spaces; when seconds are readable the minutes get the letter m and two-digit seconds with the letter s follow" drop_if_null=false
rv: 8h41m38s
